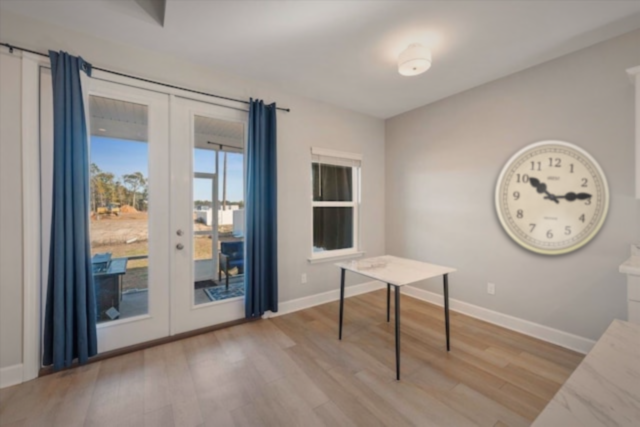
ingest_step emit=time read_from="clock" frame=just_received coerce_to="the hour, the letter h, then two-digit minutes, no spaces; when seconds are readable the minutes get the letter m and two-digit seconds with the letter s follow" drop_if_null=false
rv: 10h14
